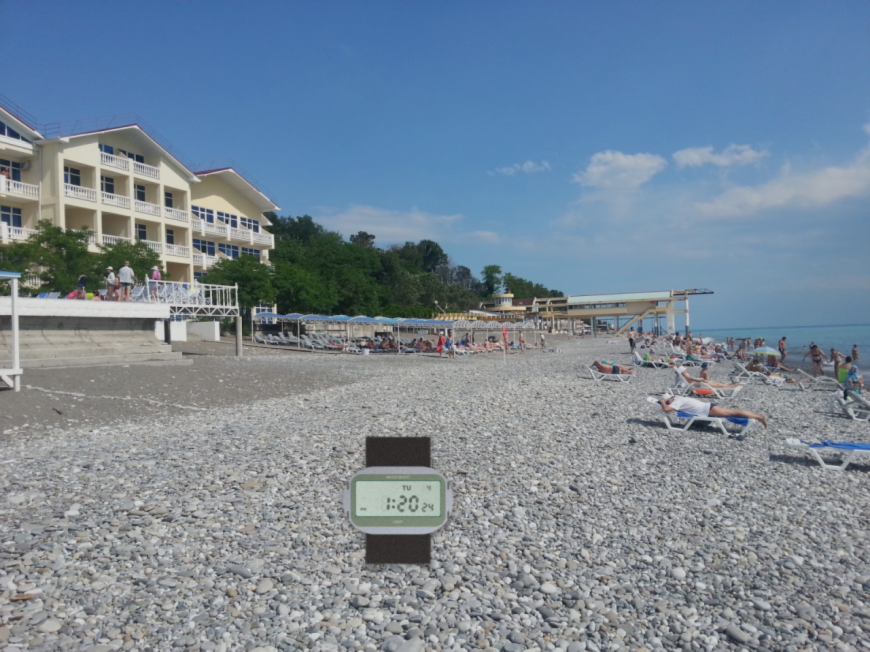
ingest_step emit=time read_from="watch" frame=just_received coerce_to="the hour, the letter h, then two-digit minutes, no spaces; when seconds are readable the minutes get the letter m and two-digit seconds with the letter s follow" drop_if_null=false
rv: 1h20m24s
